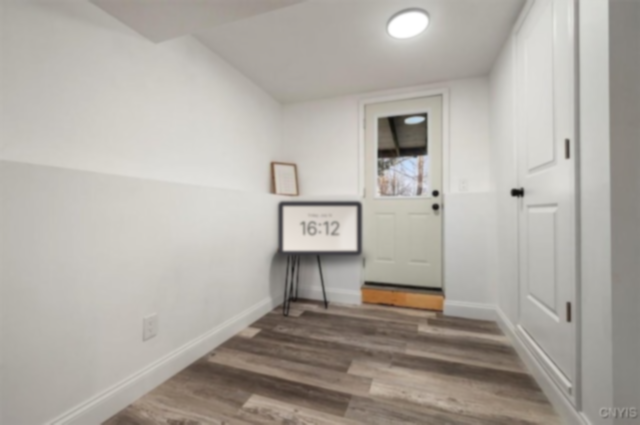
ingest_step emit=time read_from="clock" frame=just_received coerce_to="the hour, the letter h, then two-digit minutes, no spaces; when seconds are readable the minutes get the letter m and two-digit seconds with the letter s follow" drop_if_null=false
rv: 16h12
